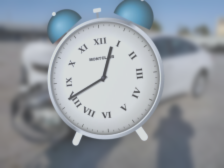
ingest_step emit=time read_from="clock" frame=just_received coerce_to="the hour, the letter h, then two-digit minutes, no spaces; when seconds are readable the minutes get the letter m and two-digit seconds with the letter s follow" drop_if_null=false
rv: 12h41
